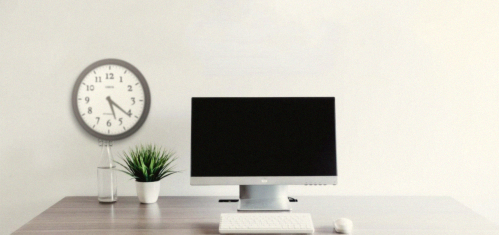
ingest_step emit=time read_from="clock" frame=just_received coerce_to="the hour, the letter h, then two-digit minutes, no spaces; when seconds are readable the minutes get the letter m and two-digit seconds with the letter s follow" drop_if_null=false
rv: 5h21
